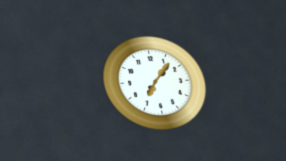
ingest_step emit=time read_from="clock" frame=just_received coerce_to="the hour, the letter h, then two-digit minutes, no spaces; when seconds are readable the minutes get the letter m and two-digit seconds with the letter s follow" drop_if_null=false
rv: 7h07
